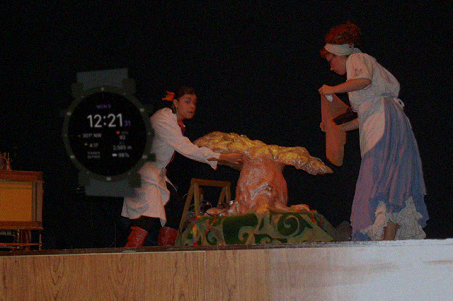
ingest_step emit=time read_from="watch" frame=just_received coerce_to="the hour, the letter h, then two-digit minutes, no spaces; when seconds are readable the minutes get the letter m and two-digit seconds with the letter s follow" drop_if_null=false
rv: 12h21
